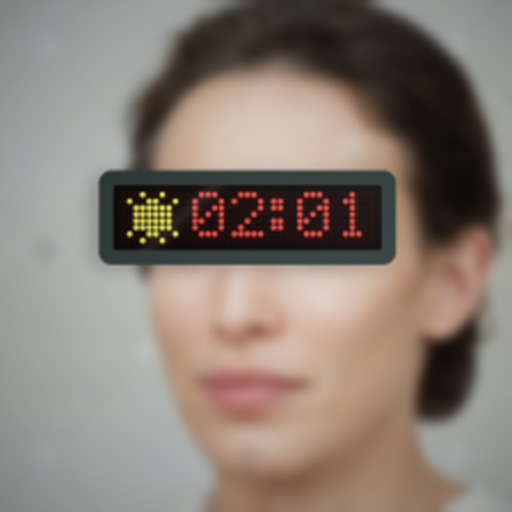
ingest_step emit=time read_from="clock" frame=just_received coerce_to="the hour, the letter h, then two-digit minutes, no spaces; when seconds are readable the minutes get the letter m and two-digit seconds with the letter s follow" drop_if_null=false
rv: 2h01
